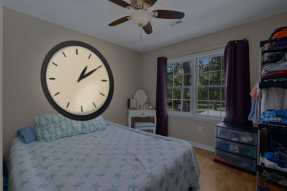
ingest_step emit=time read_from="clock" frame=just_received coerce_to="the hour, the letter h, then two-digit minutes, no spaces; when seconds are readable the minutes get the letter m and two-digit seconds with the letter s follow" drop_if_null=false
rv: 1h10
